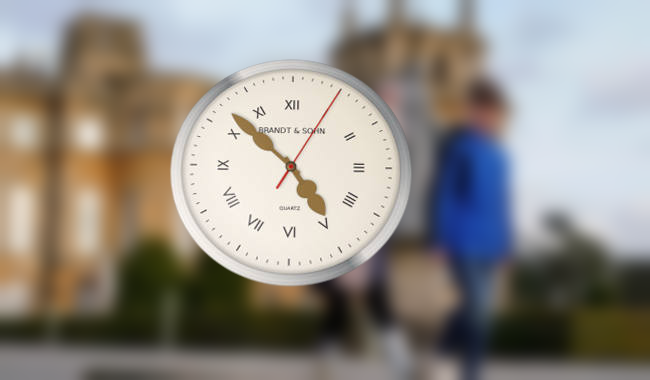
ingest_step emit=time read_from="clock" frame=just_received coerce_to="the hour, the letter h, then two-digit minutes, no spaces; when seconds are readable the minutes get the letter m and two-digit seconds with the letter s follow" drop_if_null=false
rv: 4h52m05s
